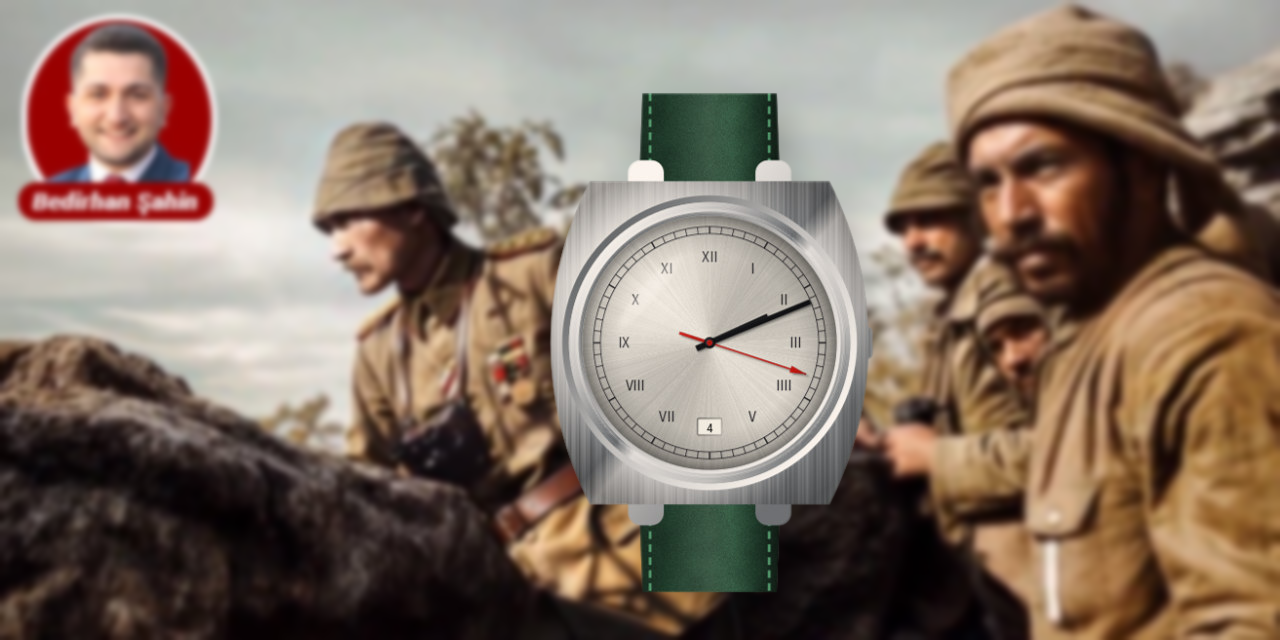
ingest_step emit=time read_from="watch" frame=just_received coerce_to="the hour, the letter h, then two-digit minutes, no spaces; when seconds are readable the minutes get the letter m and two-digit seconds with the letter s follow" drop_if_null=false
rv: 2h11m18s
